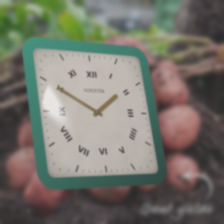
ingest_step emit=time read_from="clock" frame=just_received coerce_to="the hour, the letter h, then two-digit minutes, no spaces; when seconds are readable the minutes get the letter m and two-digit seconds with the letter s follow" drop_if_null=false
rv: 1h50
